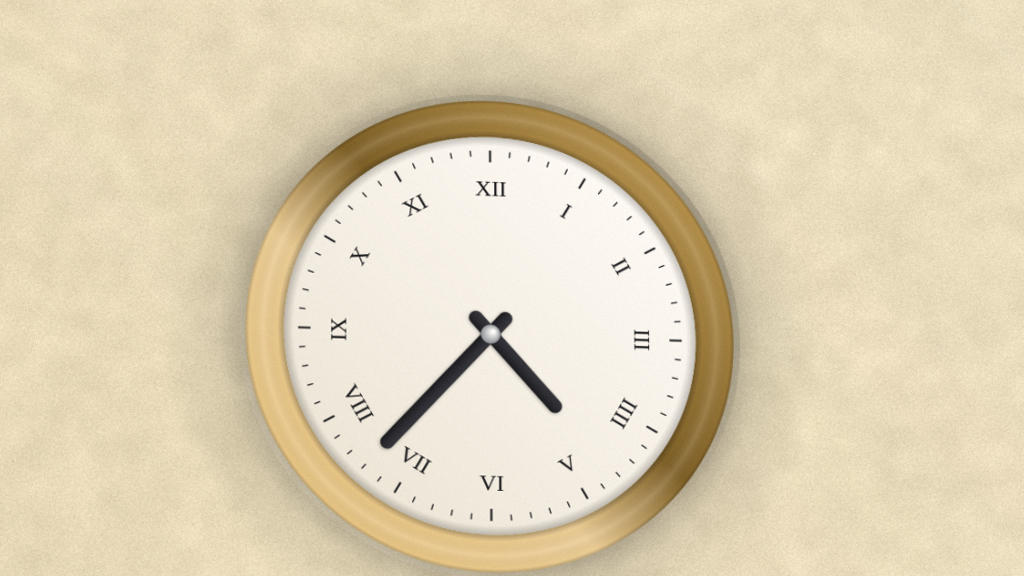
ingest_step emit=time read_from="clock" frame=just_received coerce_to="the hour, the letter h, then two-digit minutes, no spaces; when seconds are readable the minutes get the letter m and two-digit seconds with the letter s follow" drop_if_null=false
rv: 4h37
